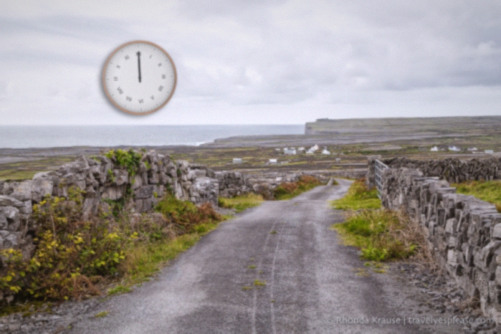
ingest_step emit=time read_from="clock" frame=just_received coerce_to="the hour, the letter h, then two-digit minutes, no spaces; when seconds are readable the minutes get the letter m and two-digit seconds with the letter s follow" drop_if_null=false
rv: 12h00
